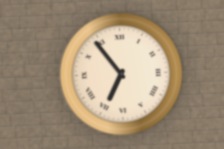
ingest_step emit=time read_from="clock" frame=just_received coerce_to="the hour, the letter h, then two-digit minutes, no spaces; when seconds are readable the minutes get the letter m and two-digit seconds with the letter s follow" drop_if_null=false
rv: 6h54
